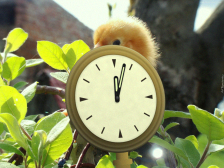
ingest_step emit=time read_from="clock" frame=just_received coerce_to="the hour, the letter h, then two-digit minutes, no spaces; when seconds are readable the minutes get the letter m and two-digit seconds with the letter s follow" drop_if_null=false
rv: 12h03
